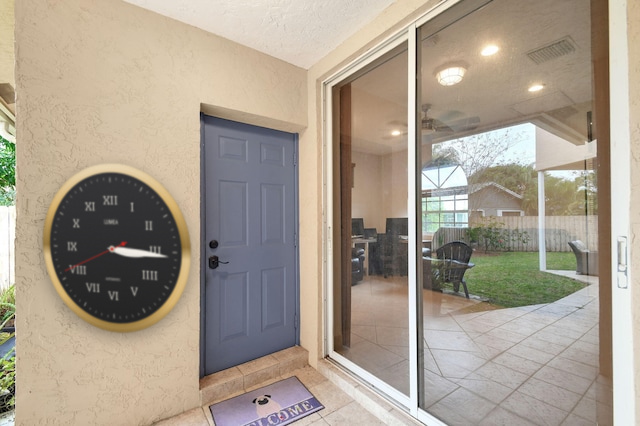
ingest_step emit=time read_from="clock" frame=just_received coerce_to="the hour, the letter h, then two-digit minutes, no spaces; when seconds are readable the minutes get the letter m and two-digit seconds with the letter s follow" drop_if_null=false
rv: 3h15m41s
